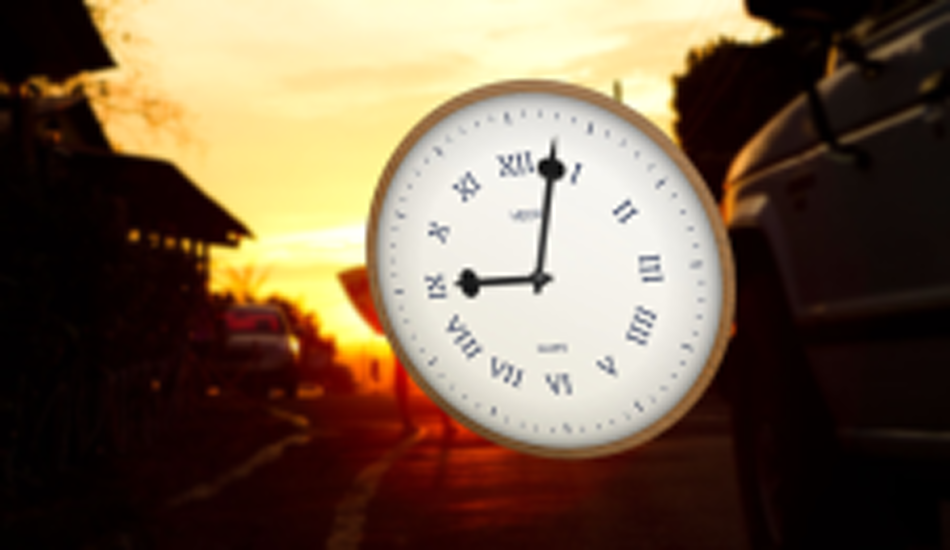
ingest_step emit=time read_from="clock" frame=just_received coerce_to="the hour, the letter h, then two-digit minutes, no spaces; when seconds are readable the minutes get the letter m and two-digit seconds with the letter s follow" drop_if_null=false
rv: 9h03
